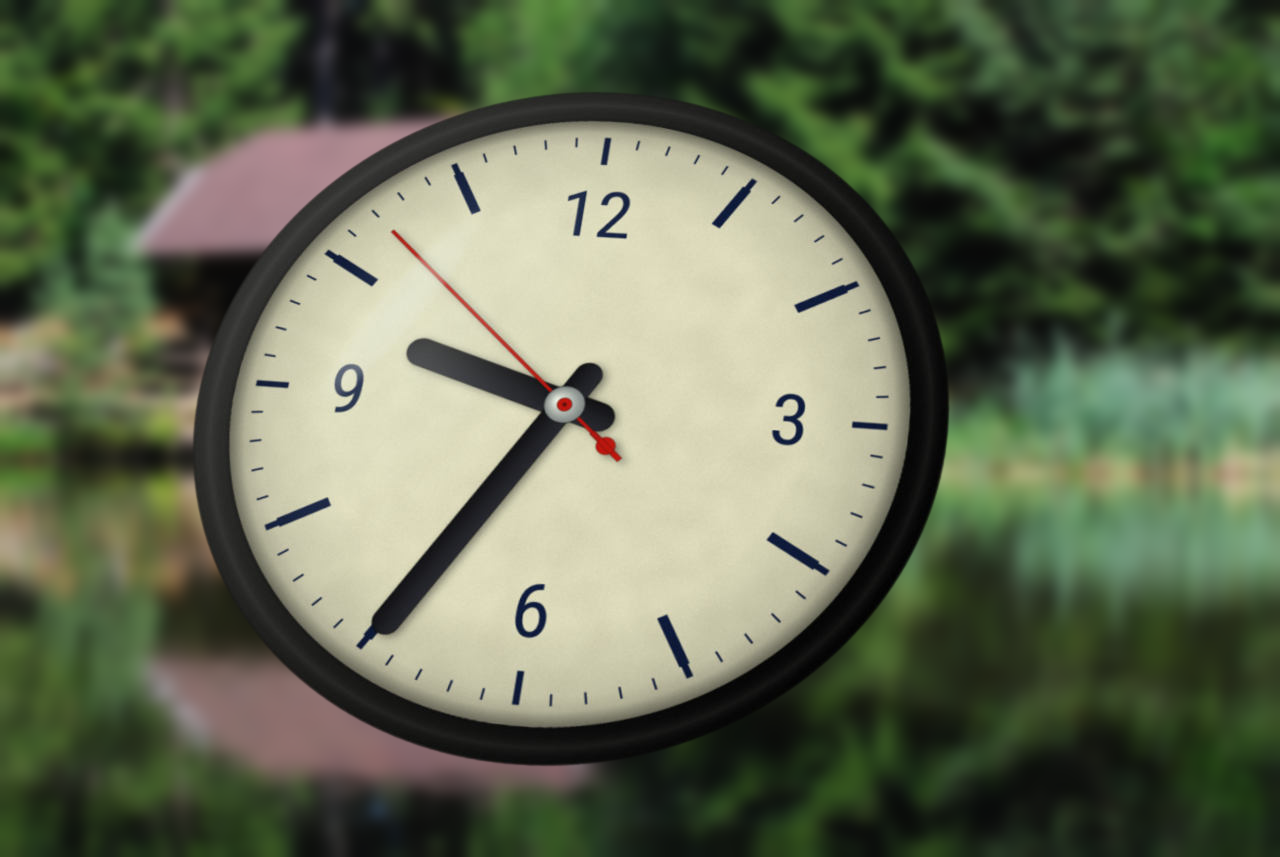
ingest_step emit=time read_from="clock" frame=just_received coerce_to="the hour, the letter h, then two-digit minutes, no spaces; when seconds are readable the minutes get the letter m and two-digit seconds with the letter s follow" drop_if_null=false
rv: 9h34m52s
